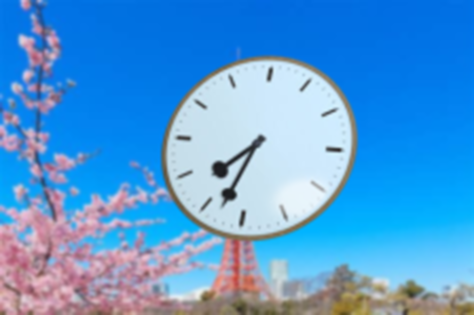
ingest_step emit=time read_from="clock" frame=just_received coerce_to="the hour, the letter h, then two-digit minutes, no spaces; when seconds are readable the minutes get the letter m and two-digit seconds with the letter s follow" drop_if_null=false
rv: 7h33
